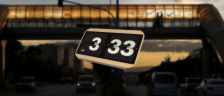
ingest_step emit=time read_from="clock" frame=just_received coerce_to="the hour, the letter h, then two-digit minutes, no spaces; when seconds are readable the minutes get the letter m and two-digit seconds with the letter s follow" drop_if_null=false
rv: 3h33
